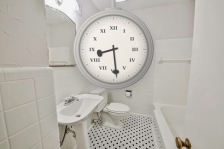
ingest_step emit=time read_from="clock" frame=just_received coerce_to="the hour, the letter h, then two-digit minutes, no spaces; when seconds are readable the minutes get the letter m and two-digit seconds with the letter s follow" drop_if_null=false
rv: 8h29
